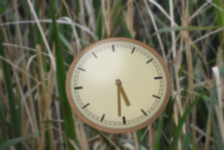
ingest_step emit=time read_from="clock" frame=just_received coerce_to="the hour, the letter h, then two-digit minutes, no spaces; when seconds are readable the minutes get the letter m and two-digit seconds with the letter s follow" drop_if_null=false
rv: 5h31
